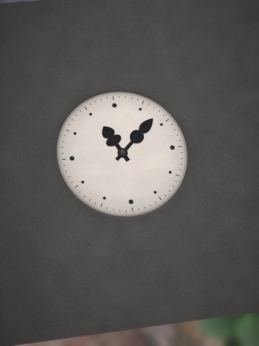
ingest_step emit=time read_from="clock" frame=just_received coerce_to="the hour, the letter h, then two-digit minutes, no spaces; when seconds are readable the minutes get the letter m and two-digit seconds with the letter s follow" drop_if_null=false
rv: 11h08
